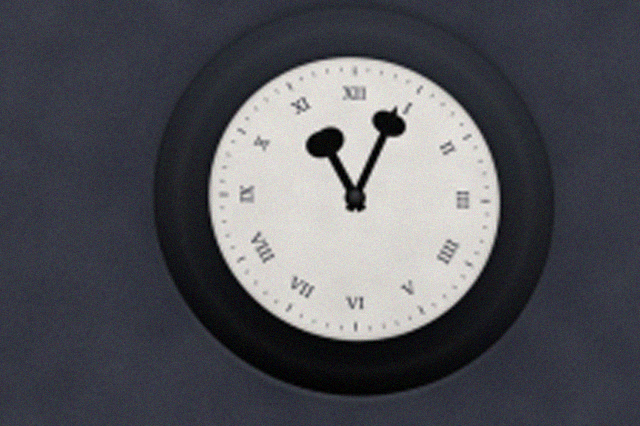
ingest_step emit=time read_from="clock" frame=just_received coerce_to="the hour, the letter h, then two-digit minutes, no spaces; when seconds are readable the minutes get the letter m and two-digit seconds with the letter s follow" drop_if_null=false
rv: 11h04
